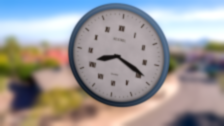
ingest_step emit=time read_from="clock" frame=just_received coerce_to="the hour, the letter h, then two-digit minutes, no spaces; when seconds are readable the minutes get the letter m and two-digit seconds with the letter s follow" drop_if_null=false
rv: 8h19
